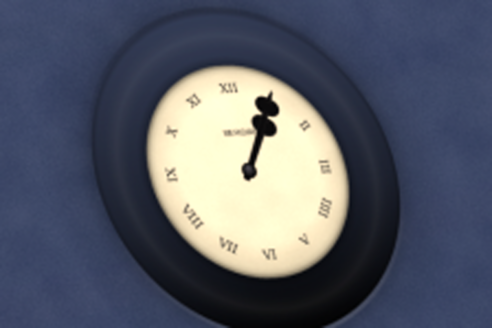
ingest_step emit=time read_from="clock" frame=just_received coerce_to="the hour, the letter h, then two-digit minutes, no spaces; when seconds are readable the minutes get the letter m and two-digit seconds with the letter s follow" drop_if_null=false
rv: 1h05
